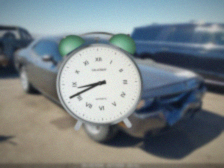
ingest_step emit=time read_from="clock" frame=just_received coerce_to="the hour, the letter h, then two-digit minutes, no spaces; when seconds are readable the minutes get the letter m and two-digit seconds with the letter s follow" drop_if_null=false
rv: 8h41
